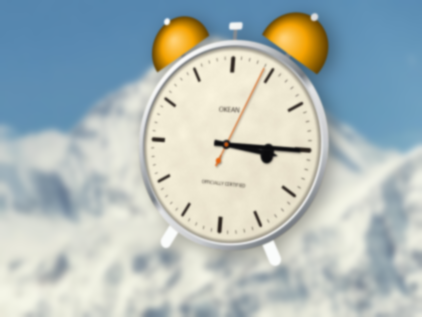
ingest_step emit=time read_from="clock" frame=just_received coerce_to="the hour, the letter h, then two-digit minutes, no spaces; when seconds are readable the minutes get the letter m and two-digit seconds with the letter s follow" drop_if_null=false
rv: 3h15m04s
